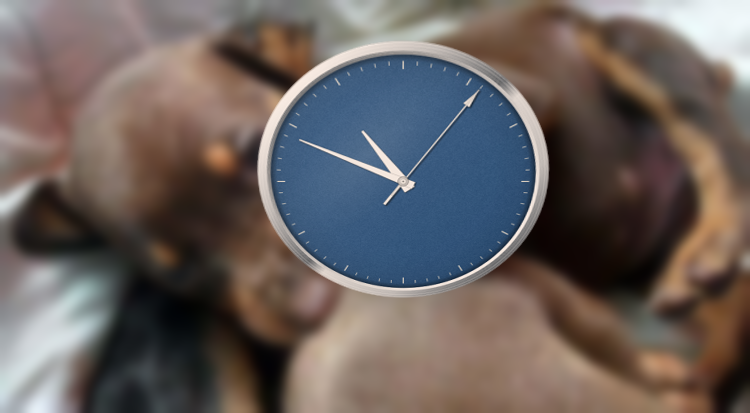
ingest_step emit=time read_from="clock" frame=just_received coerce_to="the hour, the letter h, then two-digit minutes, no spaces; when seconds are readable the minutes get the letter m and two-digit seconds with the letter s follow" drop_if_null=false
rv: 10h49m06s
